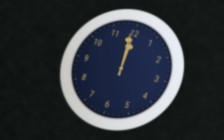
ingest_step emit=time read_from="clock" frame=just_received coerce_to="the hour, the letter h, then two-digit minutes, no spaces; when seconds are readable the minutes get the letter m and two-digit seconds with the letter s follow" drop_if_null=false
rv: 11h59
